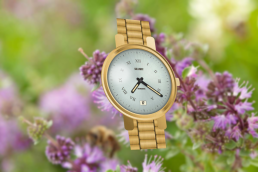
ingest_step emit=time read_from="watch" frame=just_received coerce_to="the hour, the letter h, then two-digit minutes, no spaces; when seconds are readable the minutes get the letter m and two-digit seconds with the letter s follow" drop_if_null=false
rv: 7h21
